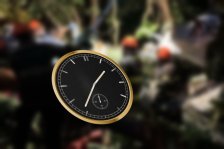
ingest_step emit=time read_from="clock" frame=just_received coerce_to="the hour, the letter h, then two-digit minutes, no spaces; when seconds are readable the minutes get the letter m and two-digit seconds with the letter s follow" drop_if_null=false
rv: 1h36
